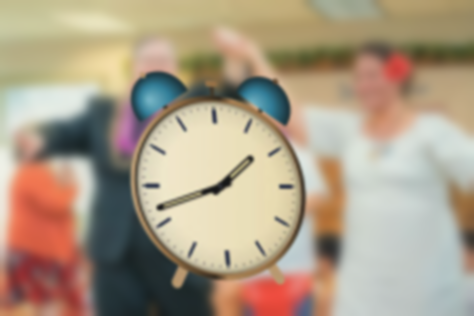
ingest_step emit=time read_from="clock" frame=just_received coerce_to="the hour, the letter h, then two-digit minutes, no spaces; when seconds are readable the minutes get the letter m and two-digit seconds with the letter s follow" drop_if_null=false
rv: 1h42
